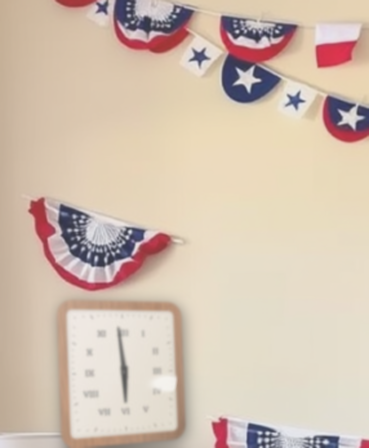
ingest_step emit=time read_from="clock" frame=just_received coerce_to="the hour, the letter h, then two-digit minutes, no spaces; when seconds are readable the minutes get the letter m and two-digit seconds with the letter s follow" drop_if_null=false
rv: 5h59
